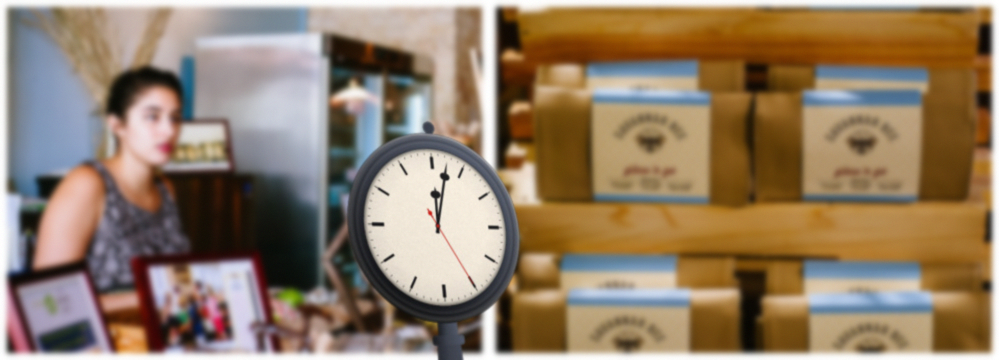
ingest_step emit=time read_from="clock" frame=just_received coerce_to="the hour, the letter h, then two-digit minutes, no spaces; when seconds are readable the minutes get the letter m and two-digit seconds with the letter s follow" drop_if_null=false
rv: 12h02m25s
